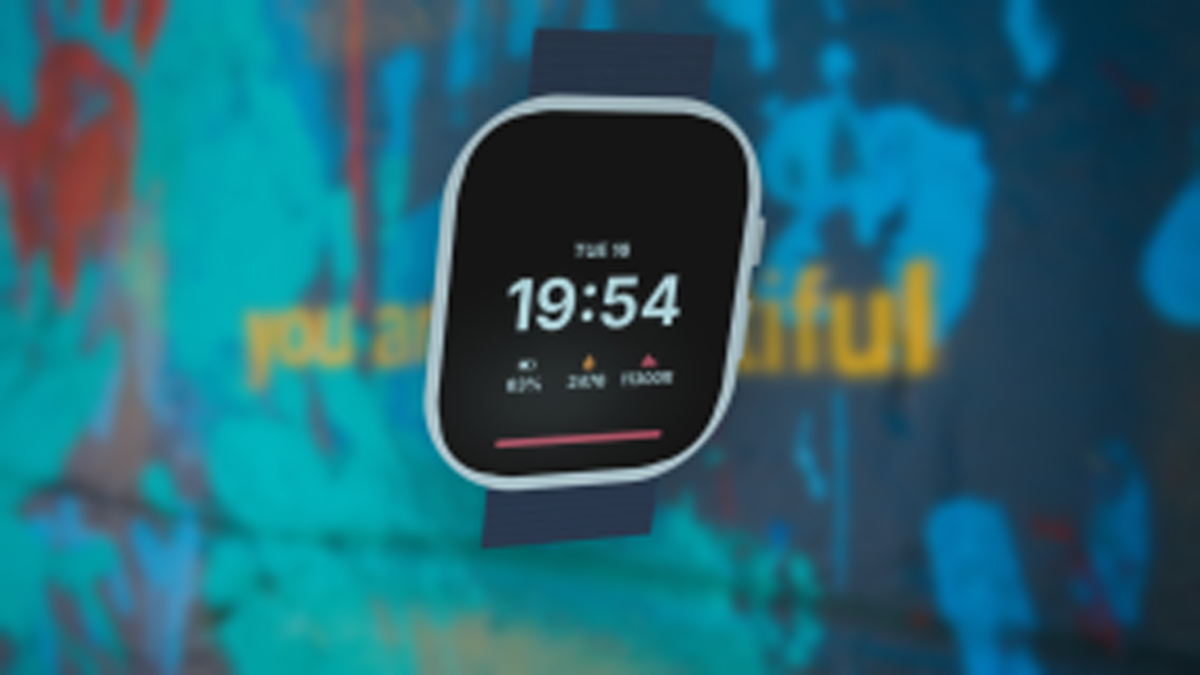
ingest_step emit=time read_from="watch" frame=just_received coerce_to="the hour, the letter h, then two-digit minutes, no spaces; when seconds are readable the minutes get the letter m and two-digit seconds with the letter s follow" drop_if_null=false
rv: 19h54
